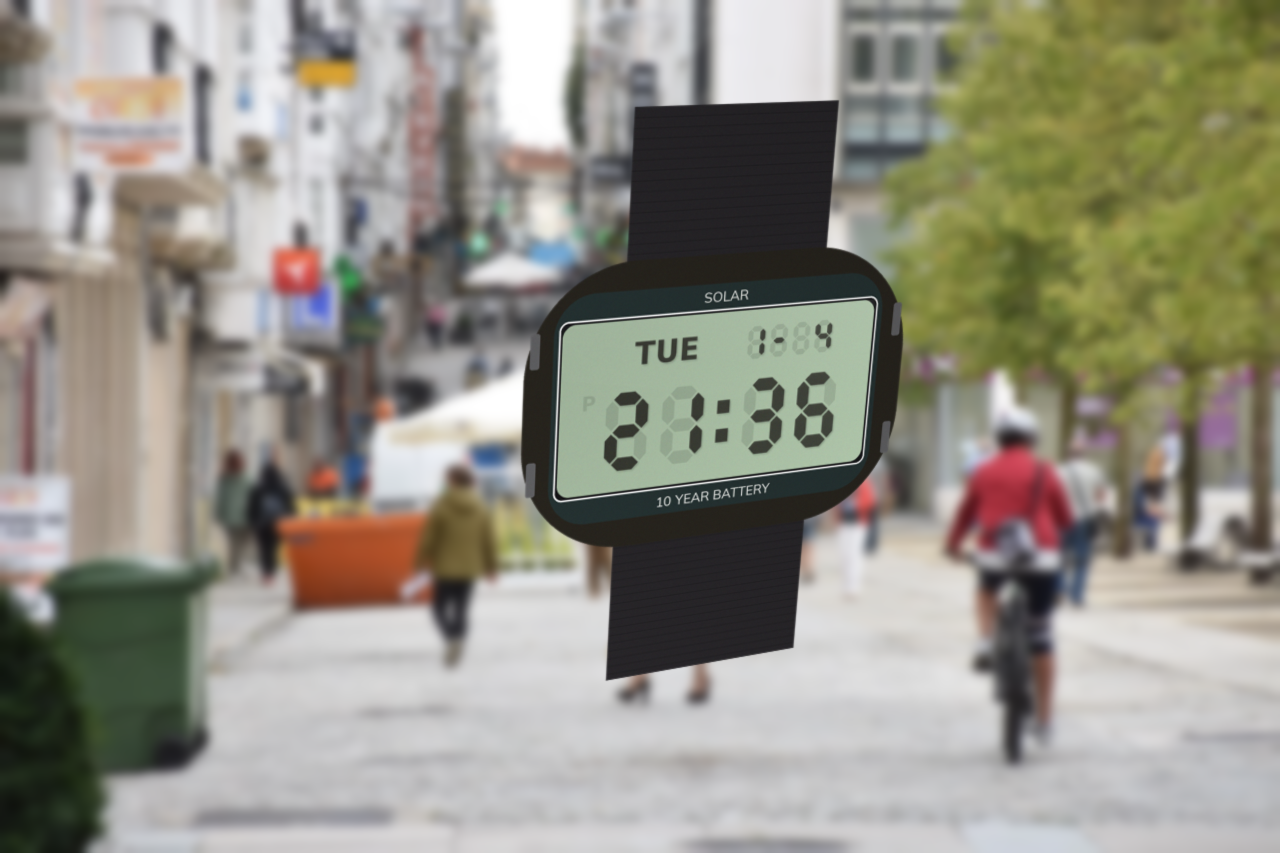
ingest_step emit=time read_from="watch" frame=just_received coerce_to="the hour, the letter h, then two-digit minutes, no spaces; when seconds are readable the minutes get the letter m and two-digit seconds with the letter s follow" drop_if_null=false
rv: 21h36
